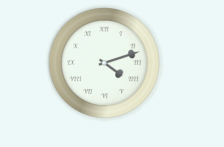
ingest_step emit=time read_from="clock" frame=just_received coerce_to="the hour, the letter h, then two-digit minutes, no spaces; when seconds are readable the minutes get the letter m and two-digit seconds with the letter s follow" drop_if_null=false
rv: 4h12
